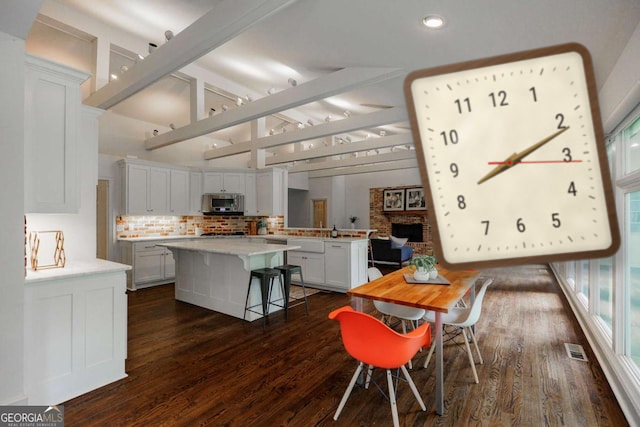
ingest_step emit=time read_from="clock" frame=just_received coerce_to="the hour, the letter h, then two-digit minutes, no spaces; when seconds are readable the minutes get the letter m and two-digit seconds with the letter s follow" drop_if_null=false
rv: 8h11m16s
